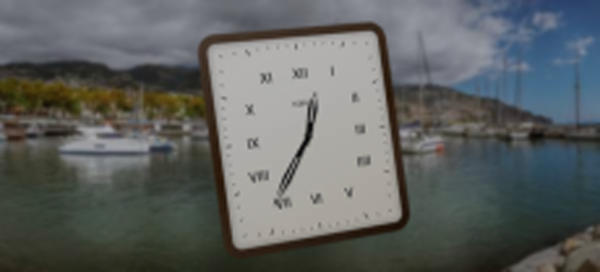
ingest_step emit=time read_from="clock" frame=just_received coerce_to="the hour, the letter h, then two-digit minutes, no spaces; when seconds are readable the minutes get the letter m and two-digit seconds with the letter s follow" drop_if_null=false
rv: 12h36
